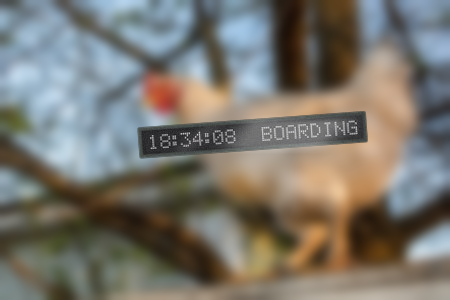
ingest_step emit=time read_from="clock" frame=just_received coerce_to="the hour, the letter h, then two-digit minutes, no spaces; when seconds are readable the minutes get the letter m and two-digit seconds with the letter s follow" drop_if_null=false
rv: 18h34m08s
